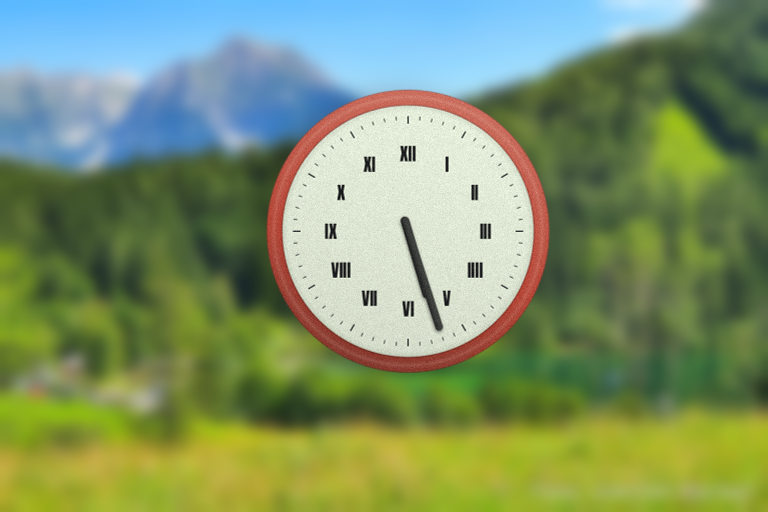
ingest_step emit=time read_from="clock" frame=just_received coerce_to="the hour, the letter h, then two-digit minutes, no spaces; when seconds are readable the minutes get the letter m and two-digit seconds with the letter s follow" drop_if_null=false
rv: 5h27
